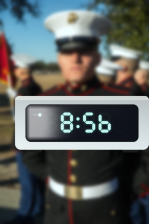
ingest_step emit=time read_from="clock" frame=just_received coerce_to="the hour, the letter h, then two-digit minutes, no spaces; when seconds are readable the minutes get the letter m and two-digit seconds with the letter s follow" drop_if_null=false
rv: 8h56
